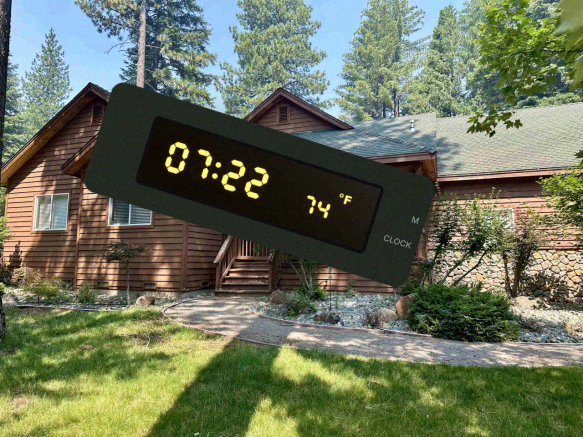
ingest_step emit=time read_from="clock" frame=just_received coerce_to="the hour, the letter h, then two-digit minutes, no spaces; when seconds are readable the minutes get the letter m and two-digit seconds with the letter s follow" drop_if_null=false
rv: 7h22
